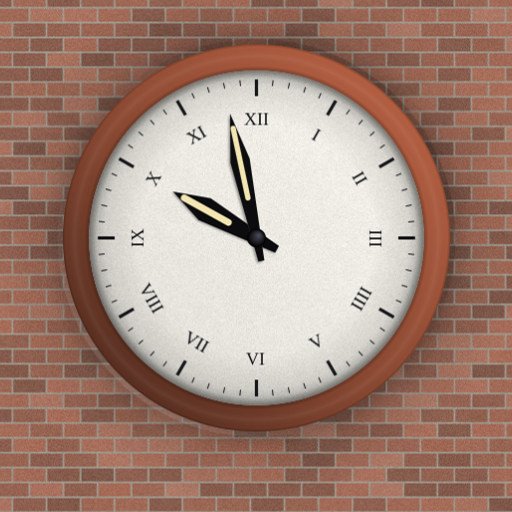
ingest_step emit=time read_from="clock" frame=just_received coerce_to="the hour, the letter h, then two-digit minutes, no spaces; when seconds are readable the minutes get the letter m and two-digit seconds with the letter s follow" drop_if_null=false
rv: 9h58
